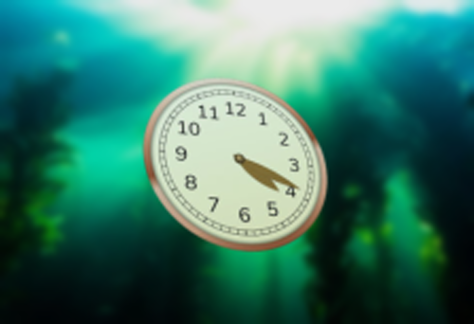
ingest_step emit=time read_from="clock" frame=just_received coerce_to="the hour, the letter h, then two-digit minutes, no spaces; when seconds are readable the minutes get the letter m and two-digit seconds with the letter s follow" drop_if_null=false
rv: 4h19
